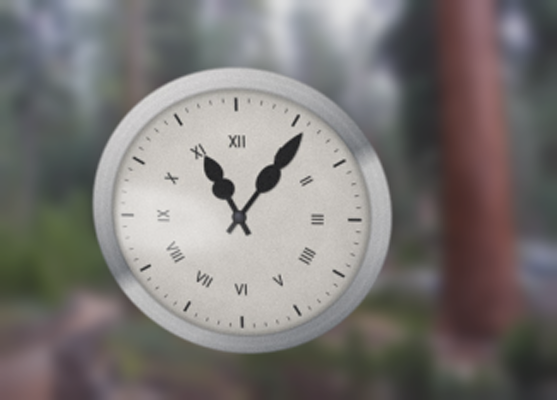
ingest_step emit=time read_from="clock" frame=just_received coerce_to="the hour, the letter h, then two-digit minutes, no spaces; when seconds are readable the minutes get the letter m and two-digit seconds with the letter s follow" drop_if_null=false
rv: 11h06
